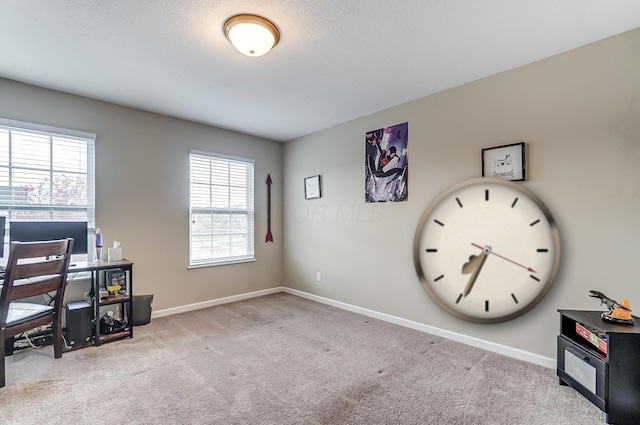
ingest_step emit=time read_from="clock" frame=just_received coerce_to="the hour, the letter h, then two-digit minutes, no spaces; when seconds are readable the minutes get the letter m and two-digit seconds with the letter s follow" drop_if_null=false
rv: 7h34m19s
